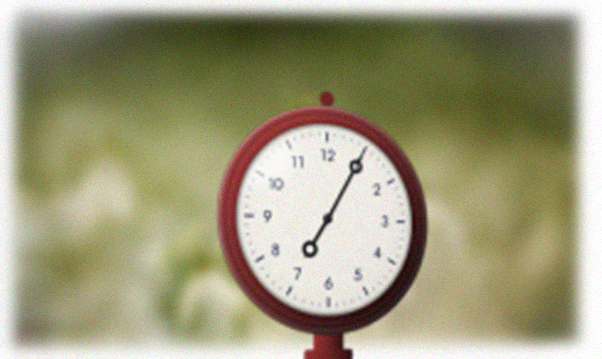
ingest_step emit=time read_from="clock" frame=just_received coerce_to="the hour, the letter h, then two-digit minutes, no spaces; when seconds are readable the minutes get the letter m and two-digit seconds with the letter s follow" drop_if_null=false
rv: 7h05
